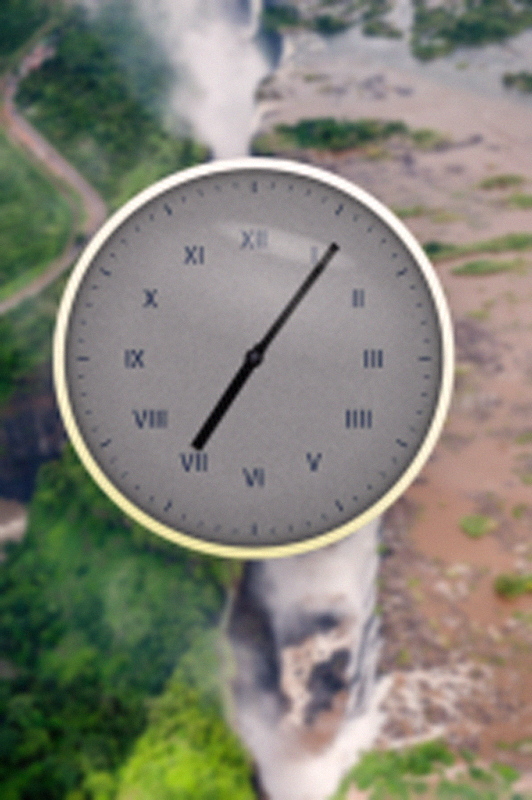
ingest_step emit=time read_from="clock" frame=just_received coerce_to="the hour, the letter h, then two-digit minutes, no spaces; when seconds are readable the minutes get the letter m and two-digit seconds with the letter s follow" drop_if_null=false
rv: 7h06
